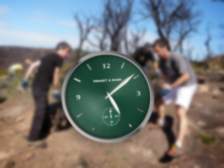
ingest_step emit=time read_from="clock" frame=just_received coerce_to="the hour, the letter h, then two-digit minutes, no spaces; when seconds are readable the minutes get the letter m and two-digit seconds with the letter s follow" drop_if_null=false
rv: 5h09
